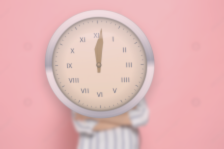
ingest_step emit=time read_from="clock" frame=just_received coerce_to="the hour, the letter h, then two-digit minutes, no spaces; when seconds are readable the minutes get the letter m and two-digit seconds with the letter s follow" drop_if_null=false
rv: 12h01
